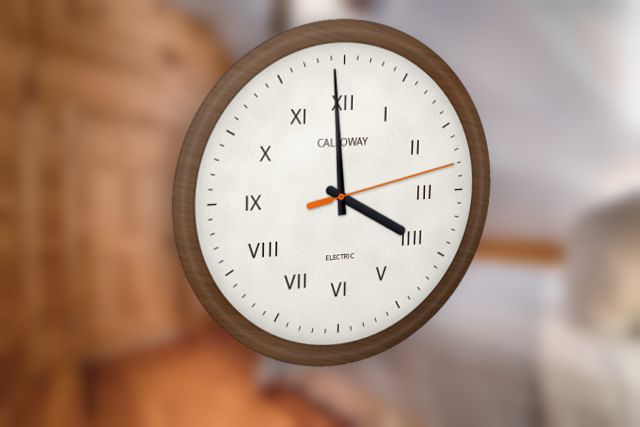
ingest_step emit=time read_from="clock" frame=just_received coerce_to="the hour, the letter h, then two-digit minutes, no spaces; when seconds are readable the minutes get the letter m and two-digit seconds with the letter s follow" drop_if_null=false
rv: 3h59m13s
